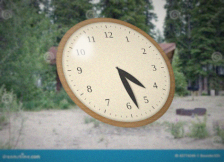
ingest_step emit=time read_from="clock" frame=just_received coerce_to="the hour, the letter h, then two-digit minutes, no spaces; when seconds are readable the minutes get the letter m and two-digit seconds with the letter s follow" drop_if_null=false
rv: 4h28
